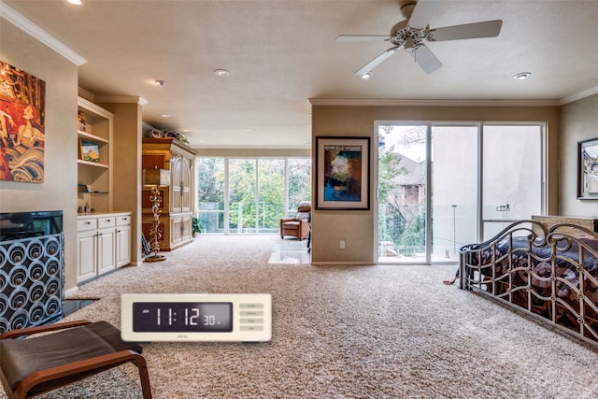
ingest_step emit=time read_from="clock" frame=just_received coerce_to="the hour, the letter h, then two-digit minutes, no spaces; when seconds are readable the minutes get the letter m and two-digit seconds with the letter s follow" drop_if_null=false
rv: 11h12m30s
